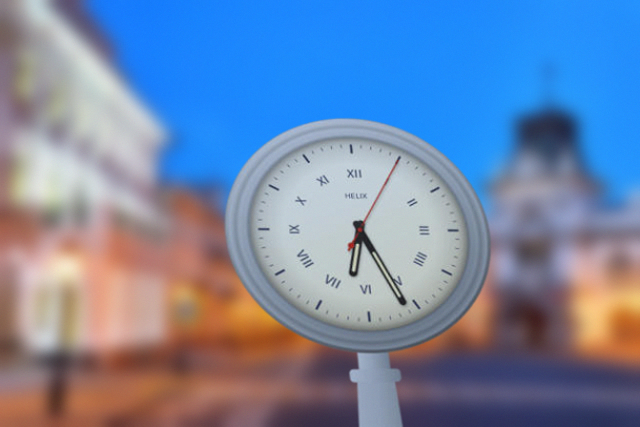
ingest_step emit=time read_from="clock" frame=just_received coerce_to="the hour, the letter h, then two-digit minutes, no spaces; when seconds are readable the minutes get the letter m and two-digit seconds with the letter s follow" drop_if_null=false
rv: 6h26m05s
